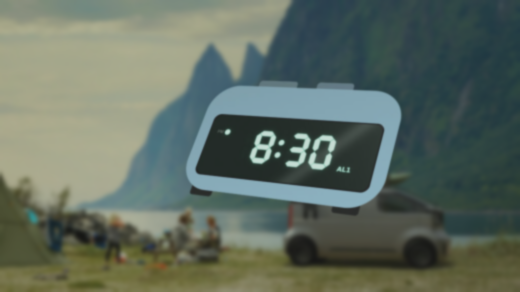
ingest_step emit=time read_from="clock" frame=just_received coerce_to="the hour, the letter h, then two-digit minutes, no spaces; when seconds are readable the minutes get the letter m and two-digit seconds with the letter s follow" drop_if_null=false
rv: 8h30
